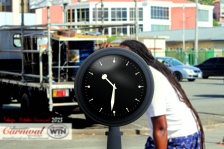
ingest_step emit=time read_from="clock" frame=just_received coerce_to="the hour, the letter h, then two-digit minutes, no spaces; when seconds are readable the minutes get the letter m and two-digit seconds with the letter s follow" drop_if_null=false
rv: 10h31
